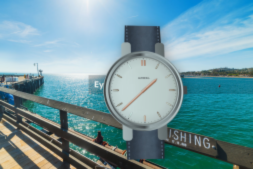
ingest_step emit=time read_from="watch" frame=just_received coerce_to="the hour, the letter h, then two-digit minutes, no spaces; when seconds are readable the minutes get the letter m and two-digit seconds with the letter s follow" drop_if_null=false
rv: 1h38
